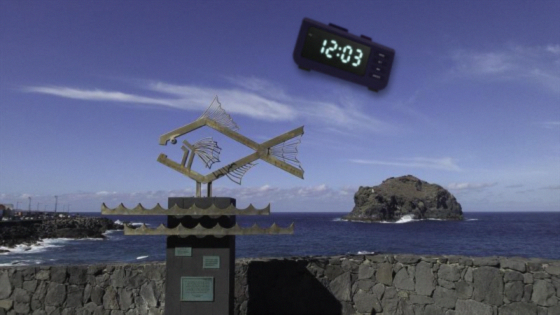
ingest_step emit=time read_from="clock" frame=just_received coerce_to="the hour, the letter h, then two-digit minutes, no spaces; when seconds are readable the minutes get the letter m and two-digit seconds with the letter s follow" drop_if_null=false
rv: 12h03
